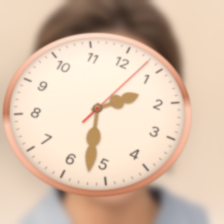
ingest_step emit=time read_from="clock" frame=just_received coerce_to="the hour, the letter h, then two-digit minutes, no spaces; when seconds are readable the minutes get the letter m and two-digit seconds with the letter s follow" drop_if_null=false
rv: 1h27m03s
